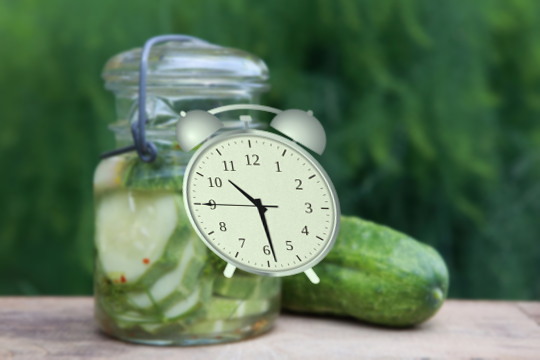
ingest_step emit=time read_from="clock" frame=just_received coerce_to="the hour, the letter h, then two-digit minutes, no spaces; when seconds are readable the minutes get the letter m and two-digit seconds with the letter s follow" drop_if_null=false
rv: 10h28m45s
